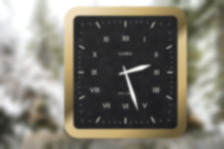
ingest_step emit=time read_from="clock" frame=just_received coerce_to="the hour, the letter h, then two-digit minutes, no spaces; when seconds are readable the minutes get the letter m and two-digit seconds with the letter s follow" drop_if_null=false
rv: 2h27
